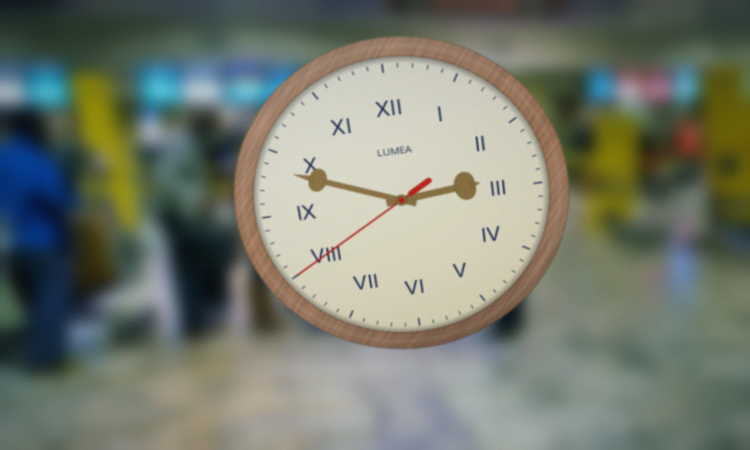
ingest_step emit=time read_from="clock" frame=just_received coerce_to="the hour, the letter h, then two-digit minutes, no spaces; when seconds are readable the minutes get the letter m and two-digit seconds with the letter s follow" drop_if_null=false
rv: 2h48m40s
